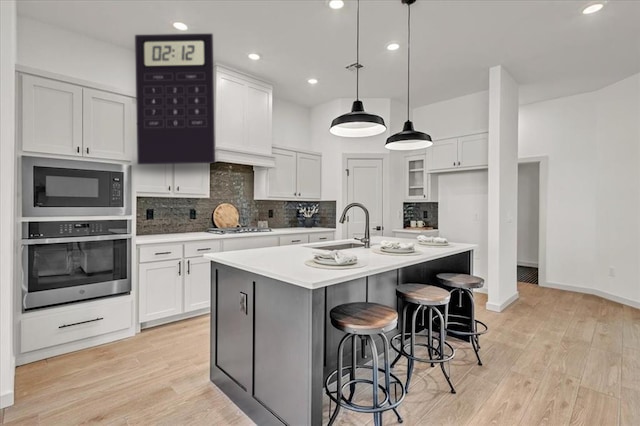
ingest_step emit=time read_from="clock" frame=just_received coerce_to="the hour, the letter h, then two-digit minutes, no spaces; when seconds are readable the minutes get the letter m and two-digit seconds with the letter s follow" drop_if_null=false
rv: 2h12
